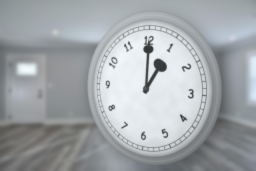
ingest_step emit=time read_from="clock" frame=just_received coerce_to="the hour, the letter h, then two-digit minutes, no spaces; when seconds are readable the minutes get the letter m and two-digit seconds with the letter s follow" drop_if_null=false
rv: 1h00
